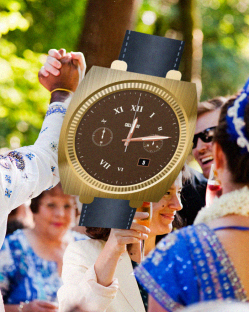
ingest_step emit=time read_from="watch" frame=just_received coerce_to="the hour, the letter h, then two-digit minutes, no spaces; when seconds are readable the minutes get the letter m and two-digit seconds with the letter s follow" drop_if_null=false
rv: 12h13
